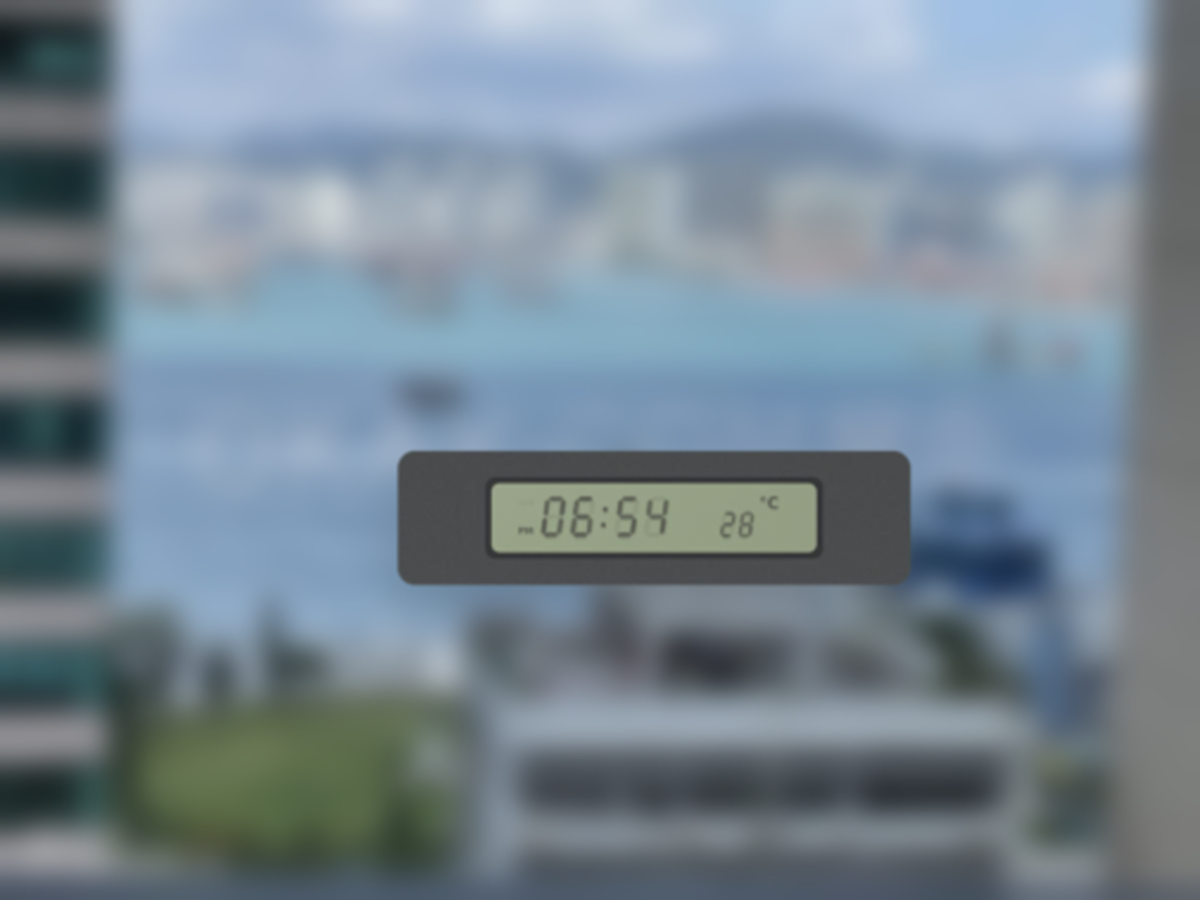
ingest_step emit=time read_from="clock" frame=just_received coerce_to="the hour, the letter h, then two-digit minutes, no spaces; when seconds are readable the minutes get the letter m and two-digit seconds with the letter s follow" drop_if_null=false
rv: 6h54
